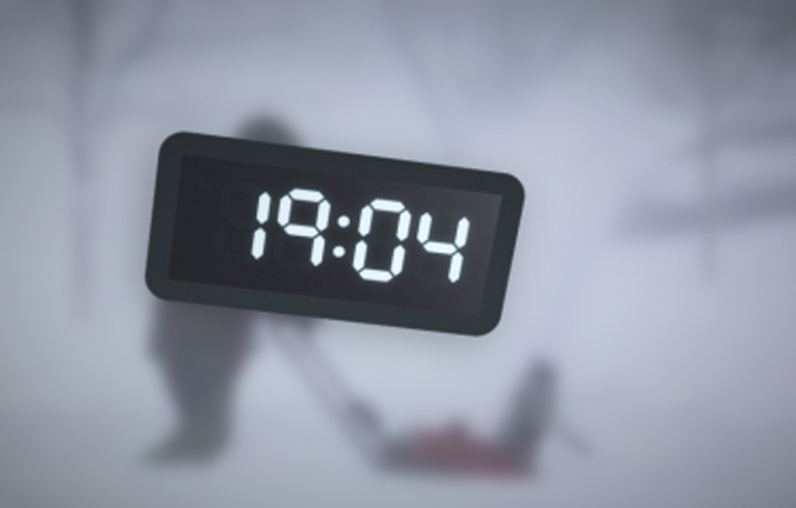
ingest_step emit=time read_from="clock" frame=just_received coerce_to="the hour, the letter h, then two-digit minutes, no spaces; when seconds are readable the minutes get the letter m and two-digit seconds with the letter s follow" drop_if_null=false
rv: 19h04
